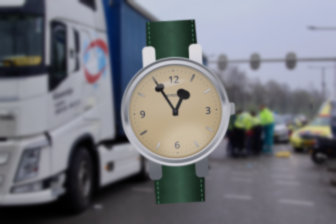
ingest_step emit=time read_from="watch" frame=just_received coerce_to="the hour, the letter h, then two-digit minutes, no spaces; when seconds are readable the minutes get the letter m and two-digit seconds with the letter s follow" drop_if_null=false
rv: 12h55
